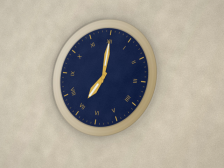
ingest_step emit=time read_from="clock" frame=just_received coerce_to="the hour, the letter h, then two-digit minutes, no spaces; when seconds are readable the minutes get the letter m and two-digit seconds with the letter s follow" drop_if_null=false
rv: 7h00
